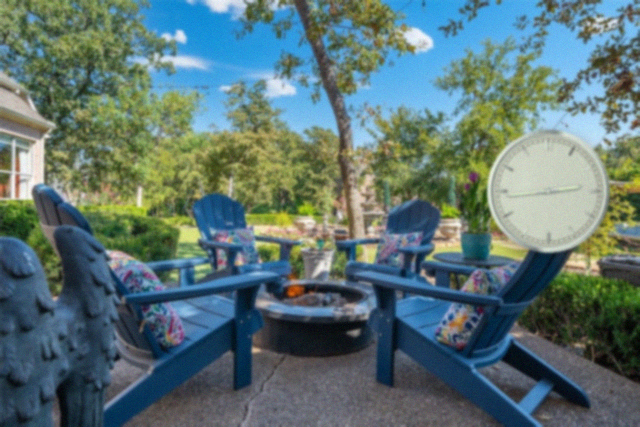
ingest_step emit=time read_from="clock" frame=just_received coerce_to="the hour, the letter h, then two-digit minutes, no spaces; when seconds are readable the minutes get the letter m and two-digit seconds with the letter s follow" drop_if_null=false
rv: 2h44
